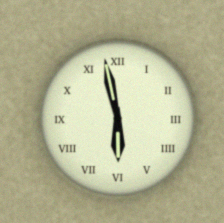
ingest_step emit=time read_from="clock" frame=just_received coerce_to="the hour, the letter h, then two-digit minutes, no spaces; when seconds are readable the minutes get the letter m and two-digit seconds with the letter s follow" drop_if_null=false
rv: 5h58
